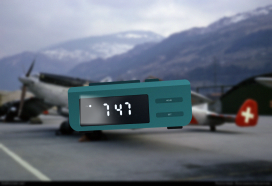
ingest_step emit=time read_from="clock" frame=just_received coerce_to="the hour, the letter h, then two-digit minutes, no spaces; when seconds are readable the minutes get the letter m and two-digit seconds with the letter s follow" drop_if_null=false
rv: 7h47
